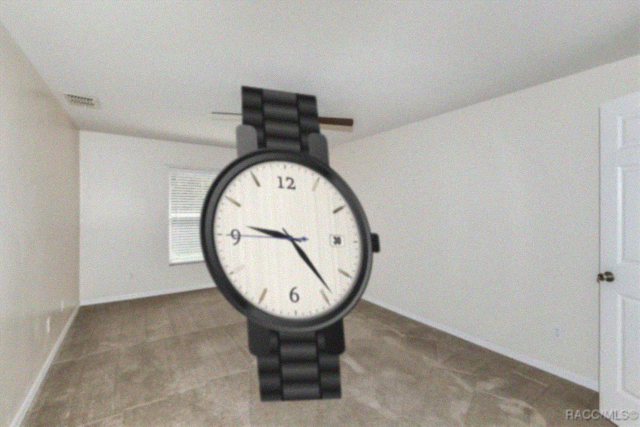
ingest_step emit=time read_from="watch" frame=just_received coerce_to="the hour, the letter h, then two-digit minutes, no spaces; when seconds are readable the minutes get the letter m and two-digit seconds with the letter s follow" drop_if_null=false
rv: 9h23m45s
